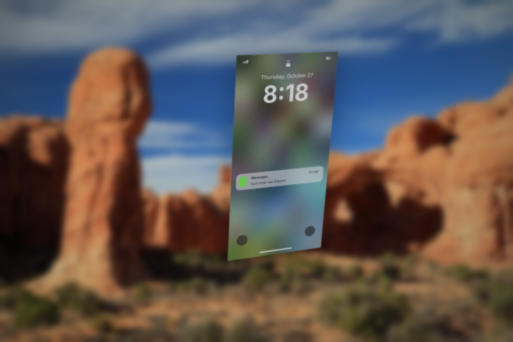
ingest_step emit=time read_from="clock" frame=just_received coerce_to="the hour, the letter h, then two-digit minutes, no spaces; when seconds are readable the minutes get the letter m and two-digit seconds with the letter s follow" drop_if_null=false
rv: 8h18
